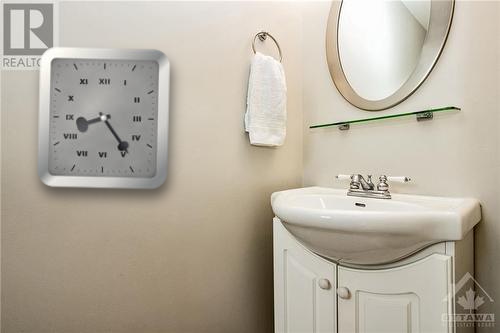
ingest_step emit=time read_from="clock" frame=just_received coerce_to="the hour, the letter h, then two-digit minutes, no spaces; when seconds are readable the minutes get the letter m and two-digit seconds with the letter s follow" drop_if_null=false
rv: 8h24
